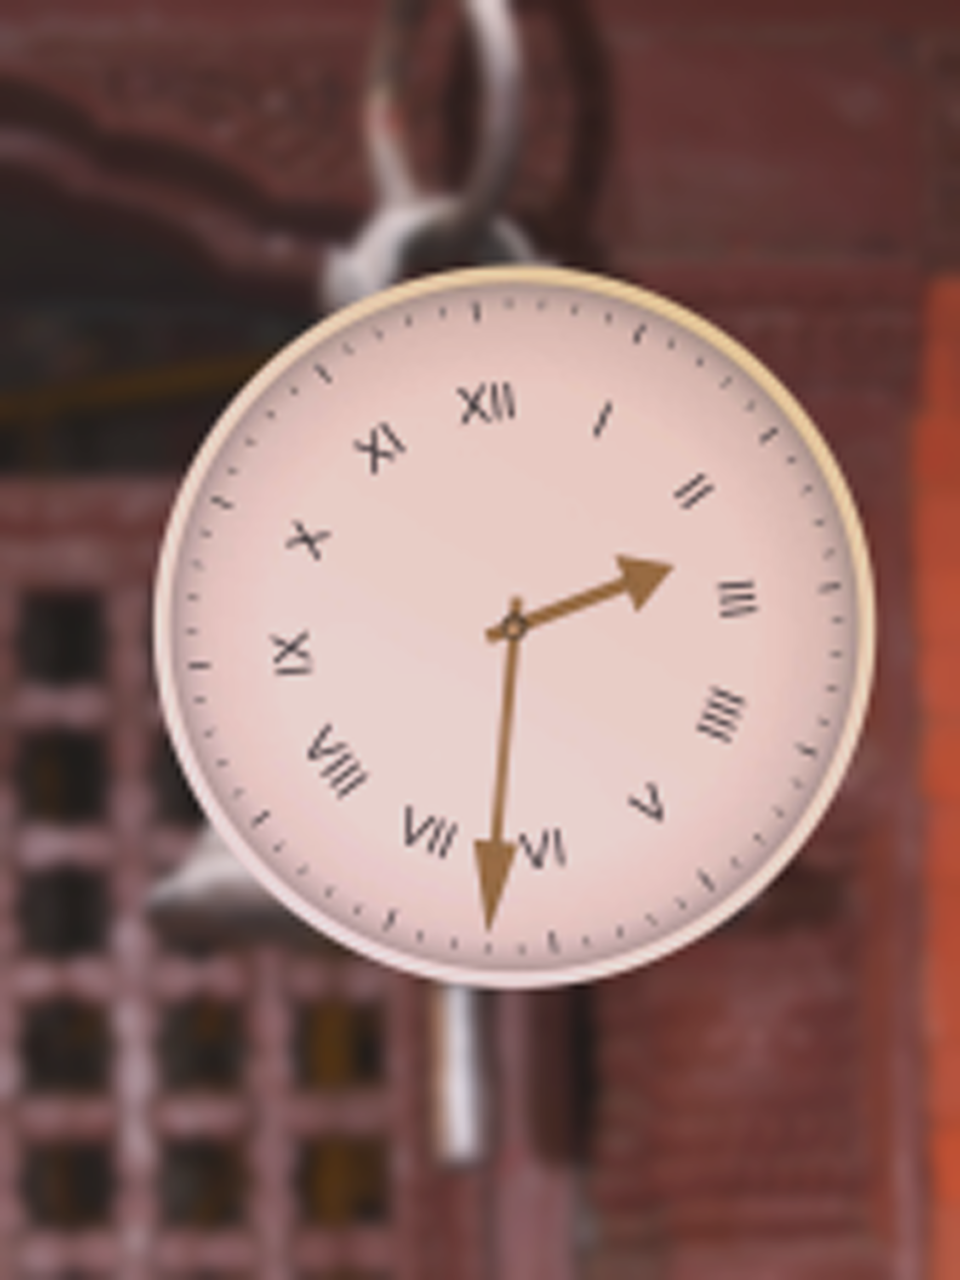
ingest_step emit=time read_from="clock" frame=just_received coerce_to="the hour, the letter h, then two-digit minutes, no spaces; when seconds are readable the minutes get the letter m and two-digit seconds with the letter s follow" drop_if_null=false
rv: 2h32
